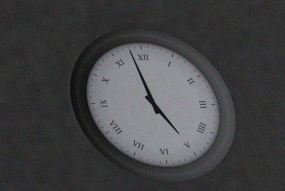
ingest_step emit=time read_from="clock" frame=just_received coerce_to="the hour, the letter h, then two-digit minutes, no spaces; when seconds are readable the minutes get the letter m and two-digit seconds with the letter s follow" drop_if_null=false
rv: 4h58
